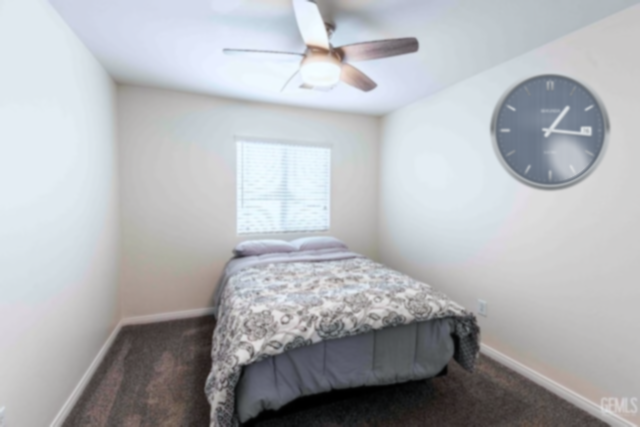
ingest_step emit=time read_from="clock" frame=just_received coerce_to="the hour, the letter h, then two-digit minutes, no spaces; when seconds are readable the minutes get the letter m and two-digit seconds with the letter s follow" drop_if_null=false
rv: 1h16
